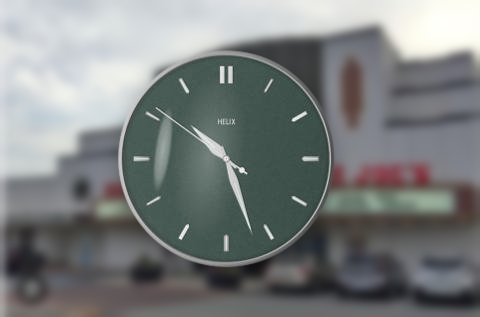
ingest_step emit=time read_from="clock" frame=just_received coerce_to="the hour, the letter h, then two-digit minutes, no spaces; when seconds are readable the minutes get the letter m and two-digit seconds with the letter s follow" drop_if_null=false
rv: 10h26m51s
